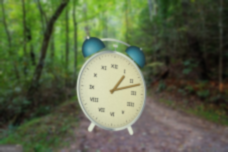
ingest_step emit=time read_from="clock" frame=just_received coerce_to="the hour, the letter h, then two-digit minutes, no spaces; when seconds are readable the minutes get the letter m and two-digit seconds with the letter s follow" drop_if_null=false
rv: 1h12
